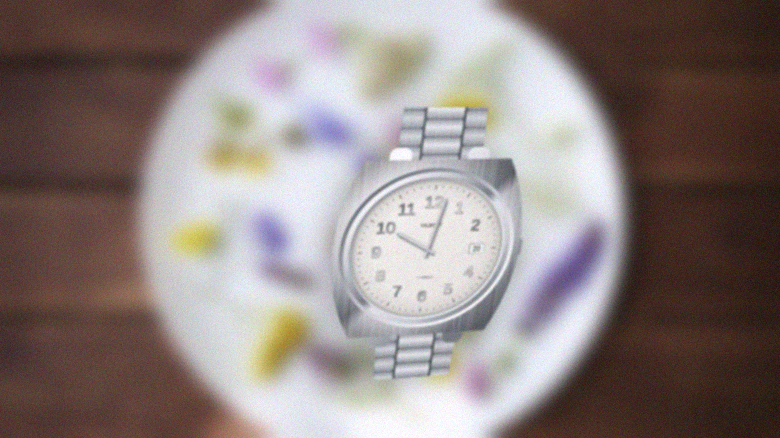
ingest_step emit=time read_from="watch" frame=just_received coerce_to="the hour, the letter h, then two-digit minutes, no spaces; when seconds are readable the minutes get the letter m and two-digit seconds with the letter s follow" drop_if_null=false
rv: 10h02
